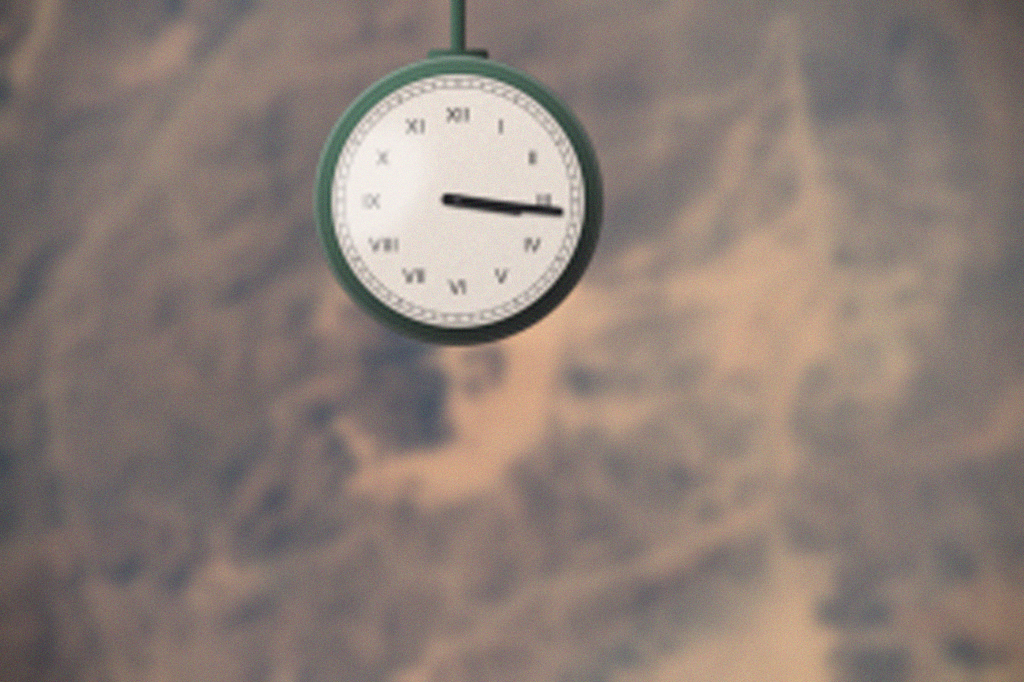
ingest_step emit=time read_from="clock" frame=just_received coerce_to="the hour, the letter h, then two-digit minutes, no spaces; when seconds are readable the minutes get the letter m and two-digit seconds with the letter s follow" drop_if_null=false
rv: 3h16
